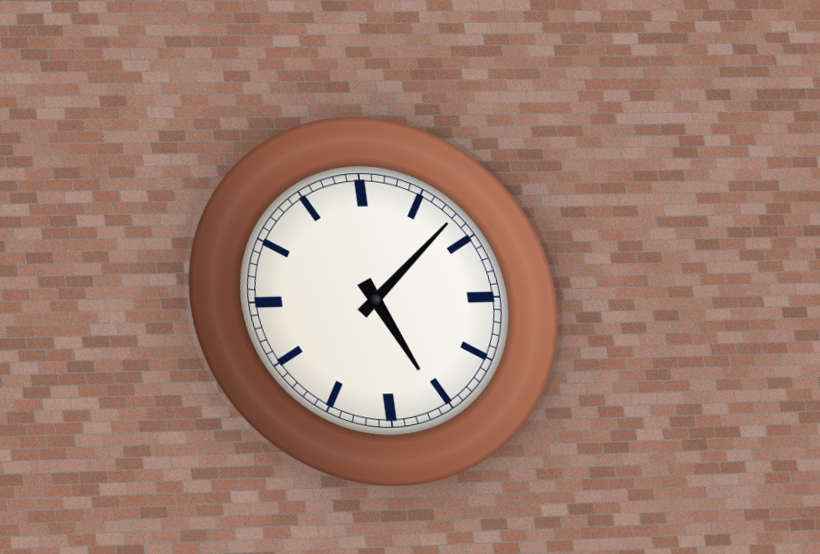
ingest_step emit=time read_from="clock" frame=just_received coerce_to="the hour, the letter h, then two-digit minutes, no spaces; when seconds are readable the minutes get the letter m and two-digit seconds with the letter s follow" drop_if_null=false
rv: 5h08
